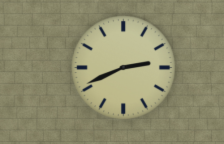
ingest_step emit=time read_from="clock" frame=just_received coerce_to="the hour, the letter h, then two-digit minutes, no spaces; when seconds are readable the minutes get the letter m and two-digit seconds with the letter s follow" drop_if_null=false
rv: 2h41
